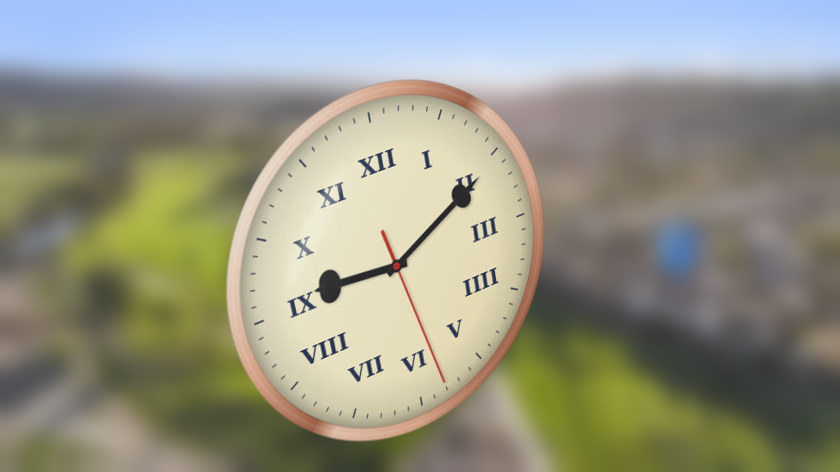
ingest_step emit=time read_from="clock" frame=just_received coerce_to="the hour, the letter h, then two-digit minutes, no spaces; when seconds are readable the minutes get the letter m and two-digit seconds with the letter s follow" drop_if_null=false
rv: 9h10m28s
